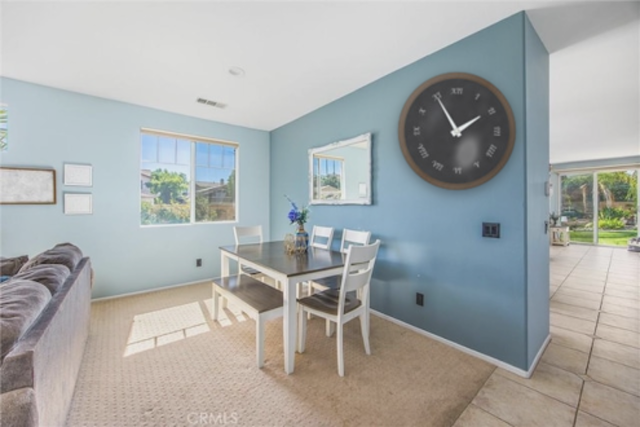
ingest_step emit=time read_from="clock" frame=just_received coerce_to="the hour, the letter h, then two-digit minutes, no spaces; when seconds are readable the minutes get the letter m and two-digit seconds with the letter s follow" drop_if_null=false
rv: 1h55
